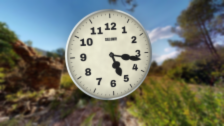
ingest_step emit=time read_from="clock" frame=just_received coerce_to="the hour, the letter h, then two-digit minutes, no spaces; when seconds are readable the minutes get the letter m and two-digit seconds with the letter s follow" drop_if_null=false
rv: 5h17
